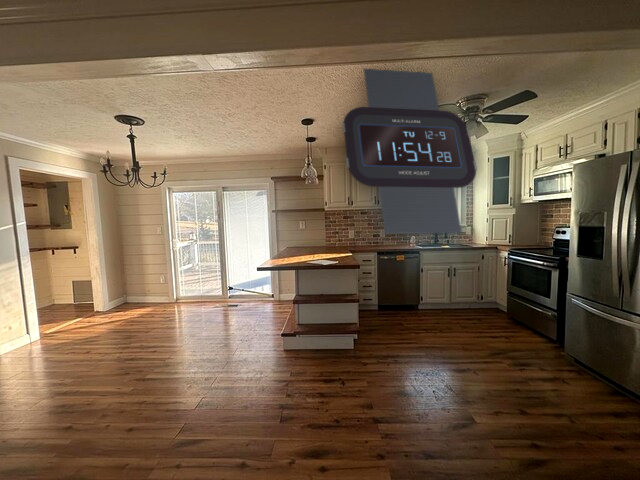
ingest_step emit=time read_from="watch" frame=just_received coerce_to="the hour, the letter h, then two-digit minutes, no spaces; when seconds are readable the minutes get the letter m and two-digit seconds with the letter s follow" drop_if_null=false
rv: 11h54m28s
